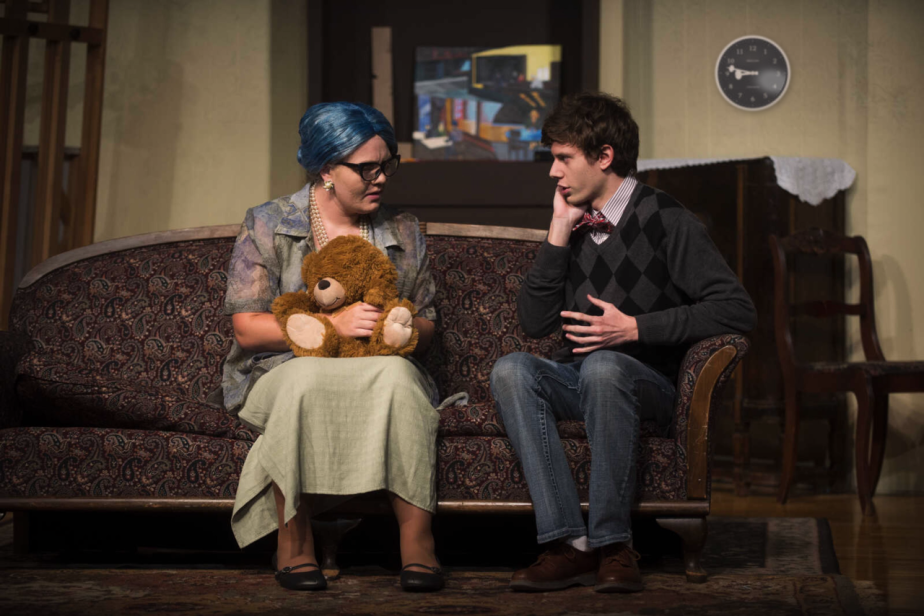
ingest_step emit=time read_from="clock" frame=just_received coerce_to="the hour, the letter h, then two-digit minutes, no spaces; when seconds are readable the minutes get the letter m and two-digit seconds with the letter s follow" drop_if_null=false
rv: 8h47
